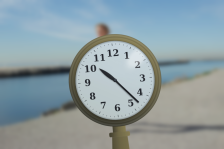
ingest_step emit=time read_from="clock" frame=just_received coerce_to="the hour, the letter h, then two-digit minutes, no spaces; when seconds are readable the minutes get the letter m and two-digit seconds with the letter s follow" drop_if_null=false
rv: 10h23
